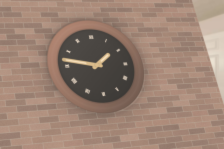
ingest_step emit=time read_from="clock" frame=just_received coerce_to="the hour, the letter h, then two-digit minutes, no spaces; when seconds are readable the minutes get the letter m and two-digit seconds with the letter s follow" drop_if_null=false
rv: 1h47
